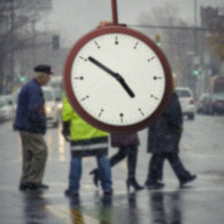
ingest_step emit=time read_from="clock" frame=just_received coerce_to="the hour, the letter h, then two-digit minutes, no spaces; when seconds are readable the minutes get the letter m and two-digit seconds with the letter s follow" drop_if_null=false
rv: 4h51
